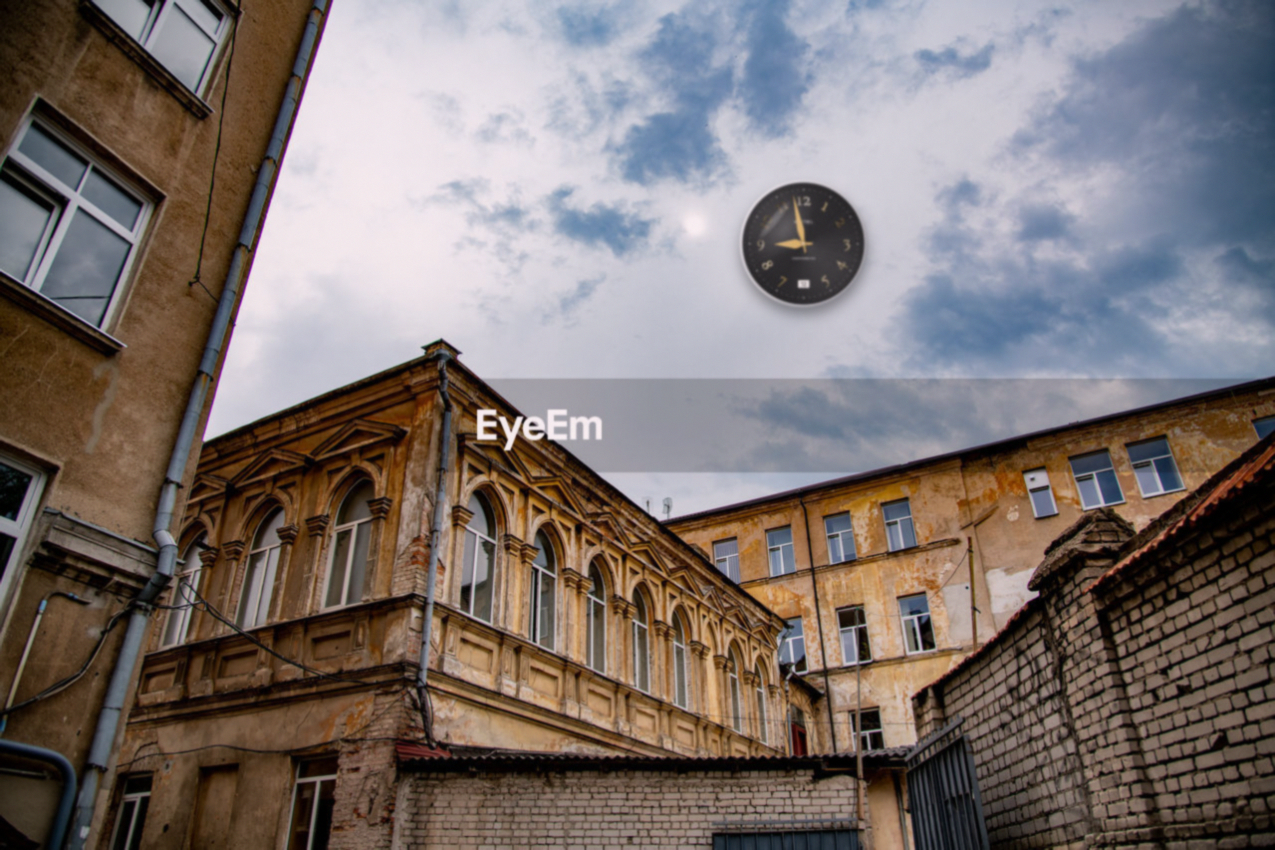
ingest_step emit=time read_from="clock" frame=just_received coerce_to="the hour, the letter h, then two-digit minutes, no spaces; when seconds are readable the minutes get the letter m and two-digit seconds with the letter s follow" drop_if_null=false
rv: 8h58
